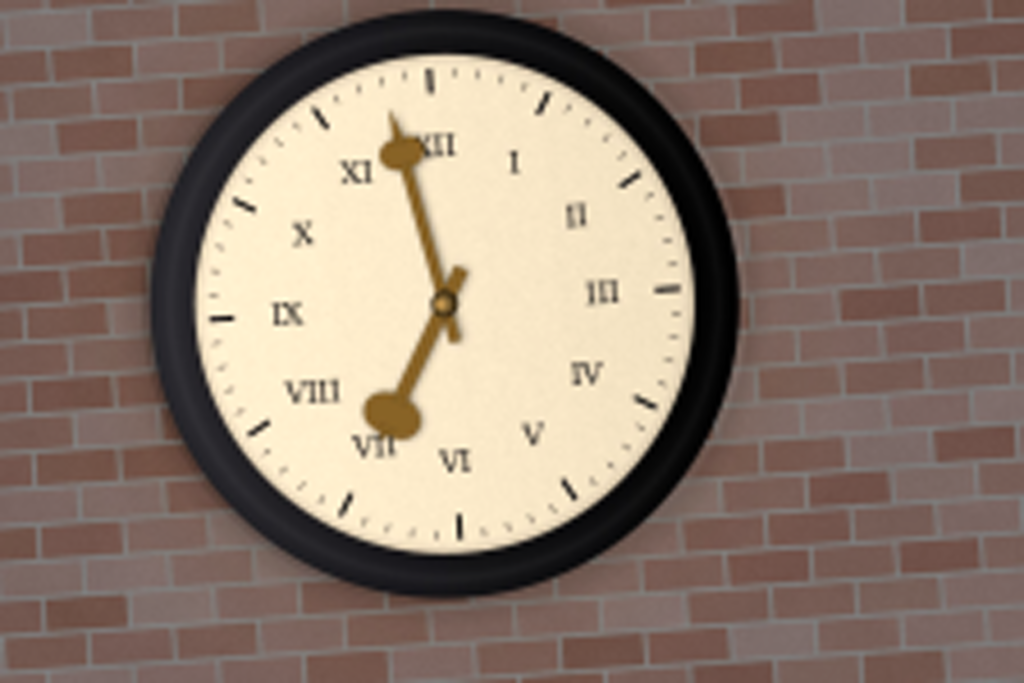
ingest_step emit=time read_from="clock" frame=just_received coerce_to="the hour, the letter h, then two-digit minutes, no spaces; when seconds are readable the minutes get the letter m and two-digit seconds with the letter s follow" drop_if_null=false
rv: 6h58
